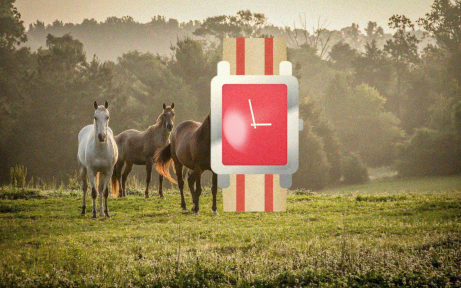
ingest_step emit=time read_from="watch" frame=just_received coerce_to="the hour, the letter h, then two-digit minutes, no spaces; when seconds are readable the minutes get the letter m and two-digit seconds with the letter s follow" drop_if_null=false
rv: 2h58
